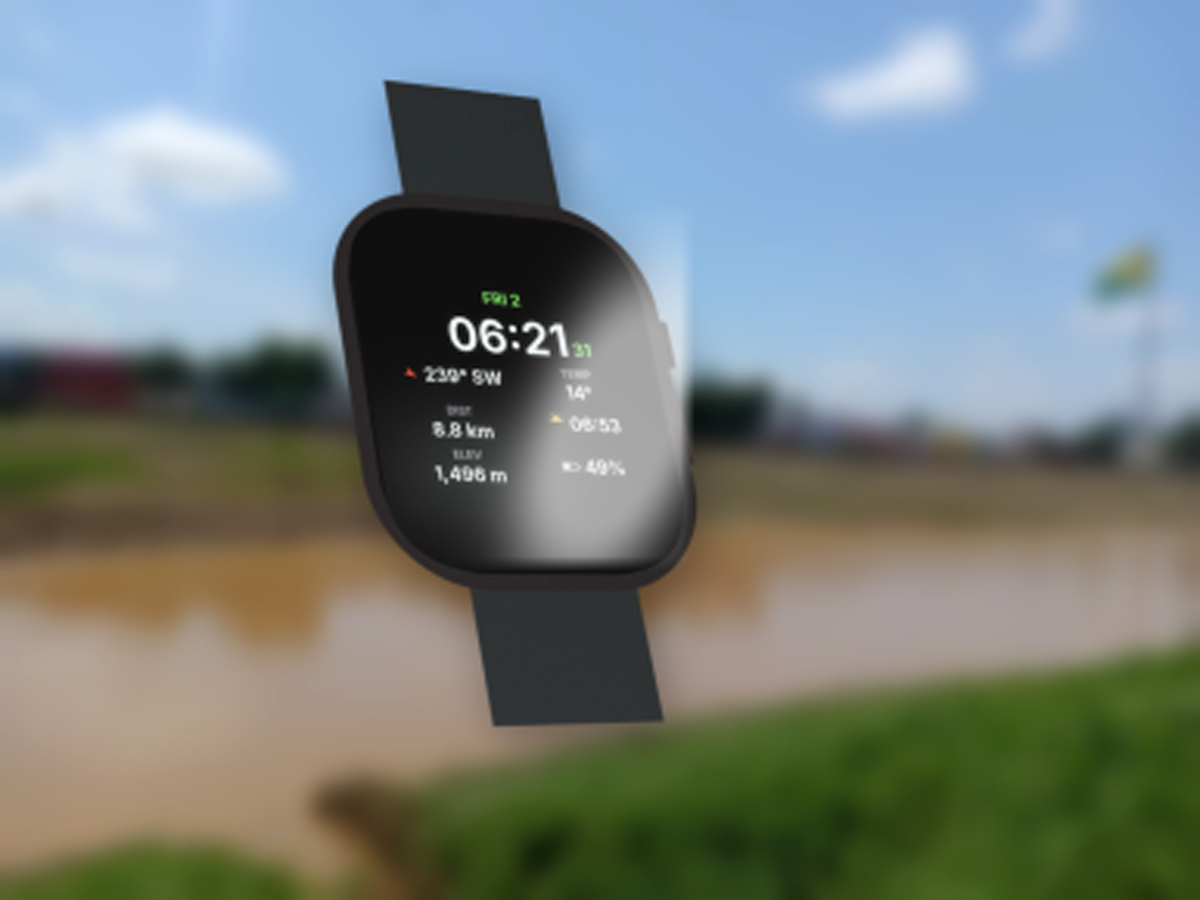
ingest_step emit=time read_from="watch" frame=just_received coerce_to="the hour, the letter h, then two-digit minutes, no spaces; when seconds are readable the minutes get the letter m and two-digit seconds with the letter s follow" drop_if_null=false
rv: 6h21
